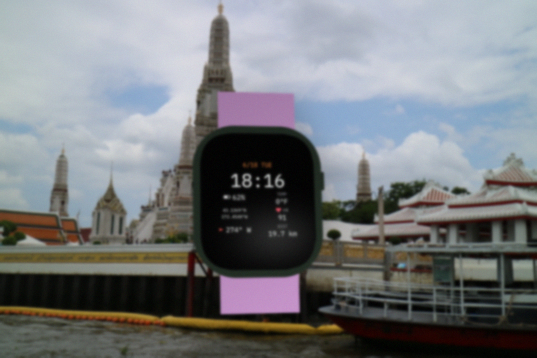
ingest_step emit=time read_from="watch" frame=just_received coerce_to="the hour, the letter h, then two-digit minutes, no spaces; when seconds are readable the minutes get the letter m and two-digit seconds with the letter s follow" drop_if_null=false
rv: 18h16
